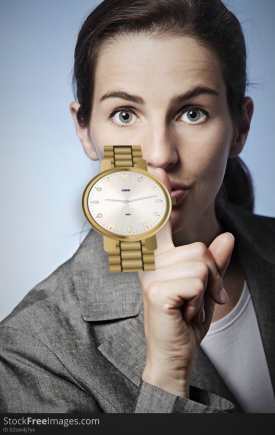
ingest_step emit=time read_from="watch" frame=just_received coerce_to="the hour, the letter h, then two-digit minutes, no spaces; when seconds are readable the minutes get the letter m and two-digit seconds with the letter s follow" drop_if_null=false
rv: 9h13
